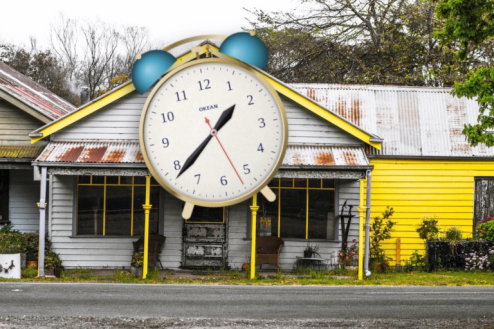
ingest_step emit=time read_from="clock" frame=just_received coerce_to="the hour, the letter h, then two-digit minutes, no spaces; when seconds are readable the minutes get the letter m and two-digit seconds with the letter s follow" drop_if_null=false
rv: 1h38m27s
